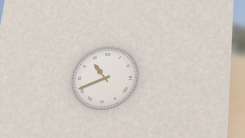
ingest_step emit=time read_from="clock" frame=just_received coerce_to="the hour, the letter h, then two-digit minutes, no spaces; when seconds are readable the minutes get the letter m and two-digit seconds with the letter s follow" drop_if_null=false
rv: 10h41
